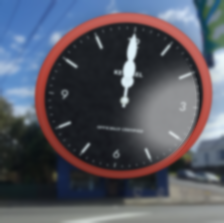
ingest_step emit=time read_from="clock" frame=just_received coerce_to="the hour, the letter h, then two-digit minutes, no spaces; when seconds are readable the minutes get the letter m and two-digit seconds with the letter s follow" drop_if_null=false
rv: 12h00
